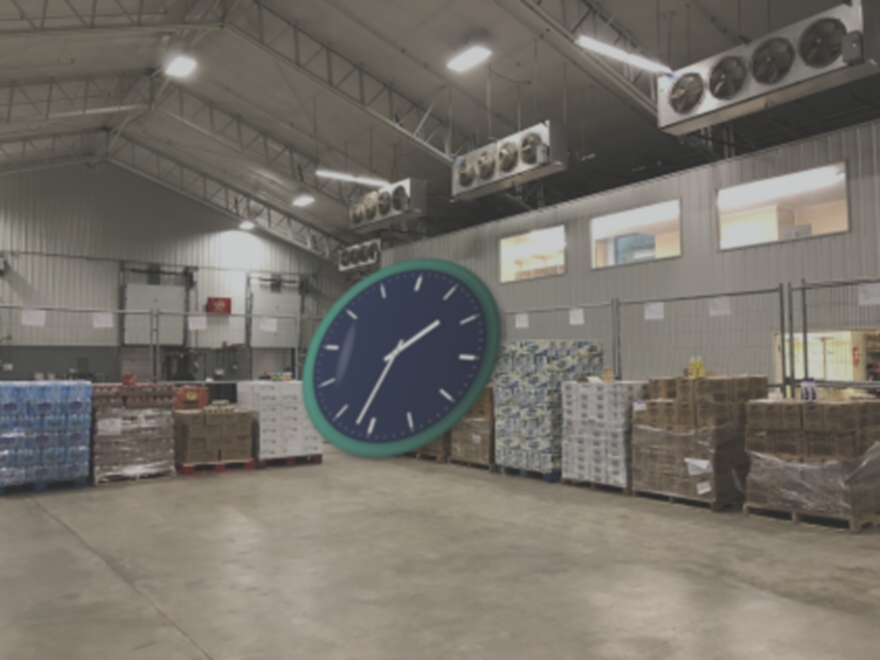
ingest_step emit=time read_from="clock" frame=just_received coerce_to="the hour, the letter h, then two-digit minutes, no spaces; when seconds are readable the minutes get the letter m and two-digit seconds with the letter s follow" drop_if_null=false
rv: 1h32
